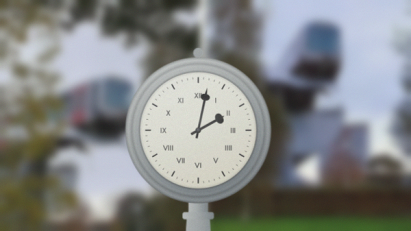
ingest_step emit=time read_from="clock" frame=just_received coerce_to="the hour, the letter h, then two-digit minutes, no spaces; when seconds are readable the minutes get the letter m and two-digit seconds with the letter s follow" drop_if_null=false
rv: 2h02
